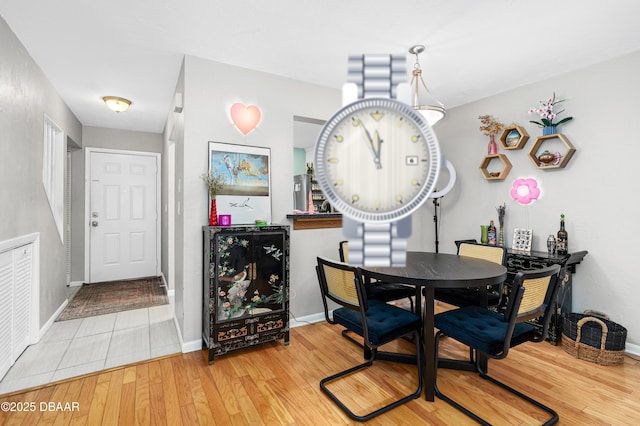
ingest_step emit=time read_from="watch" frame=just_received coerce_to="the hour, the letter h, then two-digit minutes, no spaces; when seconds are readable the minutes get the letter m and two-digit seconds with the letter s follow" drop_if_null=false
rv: 11h56
